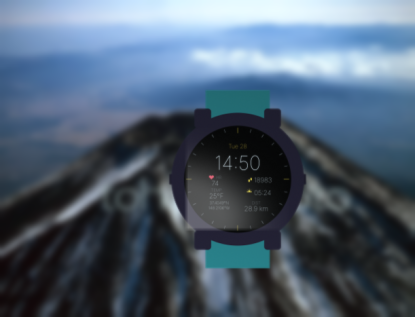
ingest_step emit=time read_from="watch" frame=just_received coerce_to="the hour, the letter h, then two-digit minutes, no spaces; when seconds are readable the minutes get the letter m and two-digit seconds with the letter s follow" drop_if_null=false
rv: 14h50
